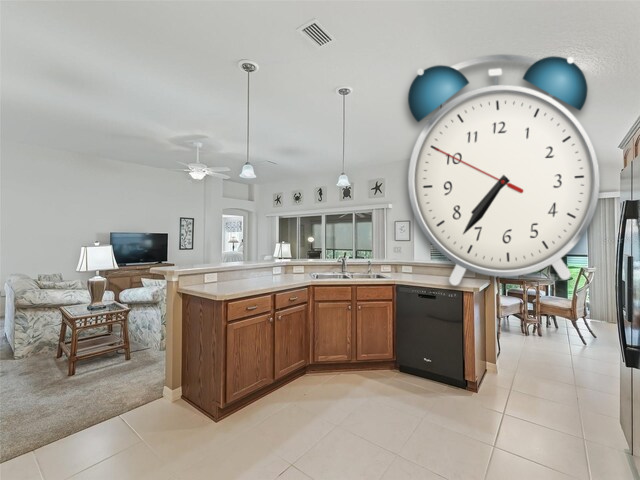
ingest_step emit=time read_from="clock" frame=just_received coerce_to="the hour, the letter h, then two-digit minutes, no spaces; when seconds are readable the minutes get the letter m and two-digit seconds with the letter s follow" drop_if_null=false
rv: 7h36m50s
